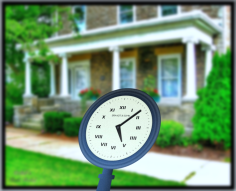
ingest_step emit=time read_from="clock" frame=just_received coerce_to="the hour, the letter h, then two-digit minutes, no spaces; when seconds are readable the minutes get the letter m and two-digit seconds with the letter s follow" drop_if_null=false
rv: 5h08
